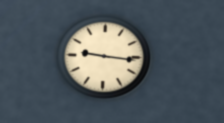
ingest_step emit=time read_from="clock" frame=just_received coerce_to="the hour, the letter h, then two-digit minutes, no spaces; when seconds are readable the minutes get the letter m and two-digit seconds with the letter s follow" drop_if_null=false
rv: 9h16
